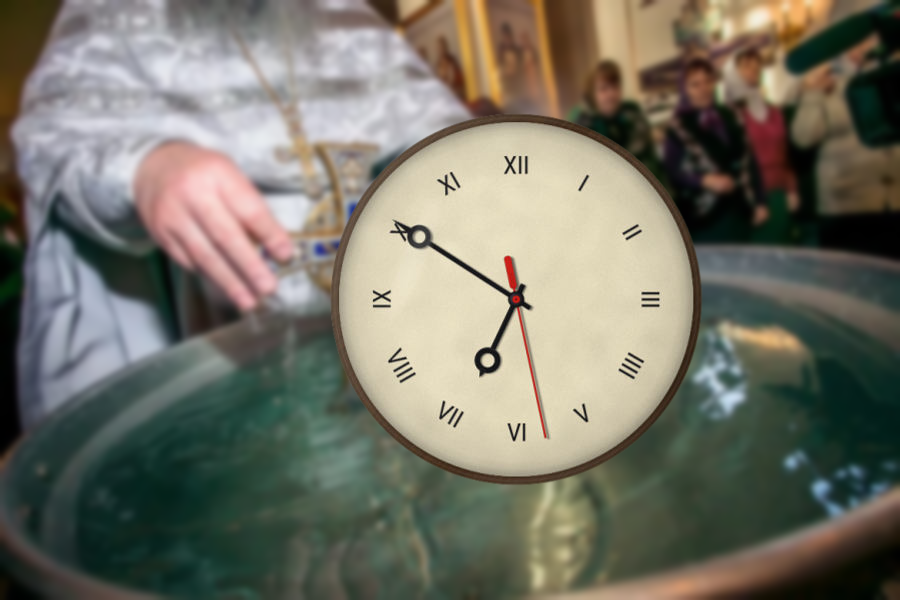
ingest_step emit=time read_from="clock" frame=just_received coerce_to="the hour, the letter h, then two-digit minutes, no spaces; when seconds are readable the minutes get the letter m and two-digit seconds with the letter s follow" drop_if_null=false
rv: 6h50m28s
